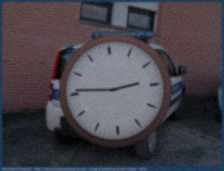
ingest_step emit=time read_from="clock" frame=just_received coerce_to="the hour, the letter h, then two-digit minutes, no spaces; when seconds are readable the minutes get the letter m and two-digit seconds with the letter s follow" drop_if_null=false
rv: 2h46
